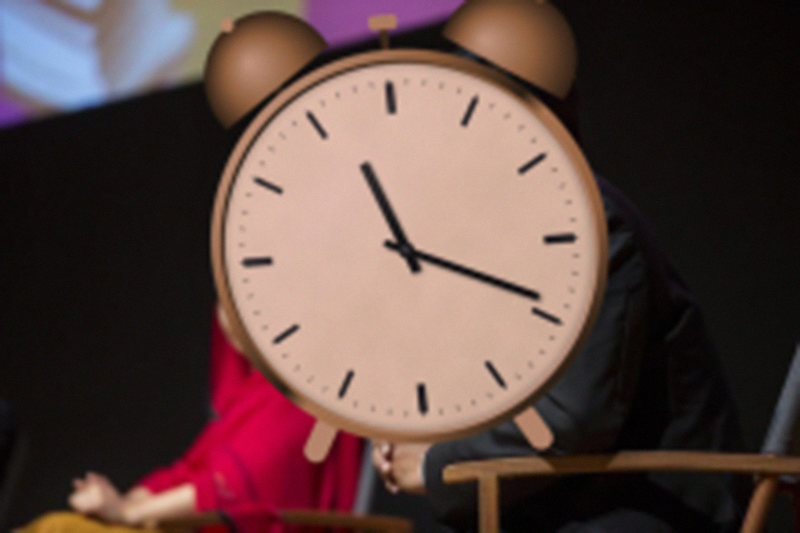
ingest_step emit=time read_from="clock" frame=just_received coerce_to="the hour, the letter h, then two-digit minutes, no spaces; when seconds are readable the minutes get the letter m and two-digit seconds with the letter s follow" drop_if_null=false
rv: 11h19
